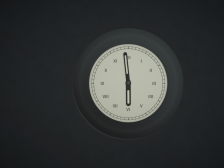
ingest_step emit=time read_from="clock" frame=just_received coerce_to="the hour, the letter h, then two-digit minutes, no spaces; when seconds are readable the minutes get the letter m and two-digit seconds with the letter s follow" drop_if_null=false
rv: 5h59
